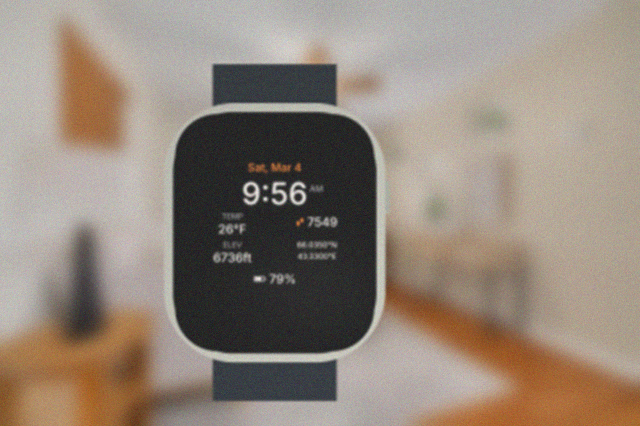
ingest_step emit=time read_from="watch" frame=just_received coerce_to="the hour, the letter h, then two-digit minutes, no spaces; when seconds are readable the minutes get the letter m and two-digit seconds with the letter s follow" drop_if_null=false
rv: 9h56
